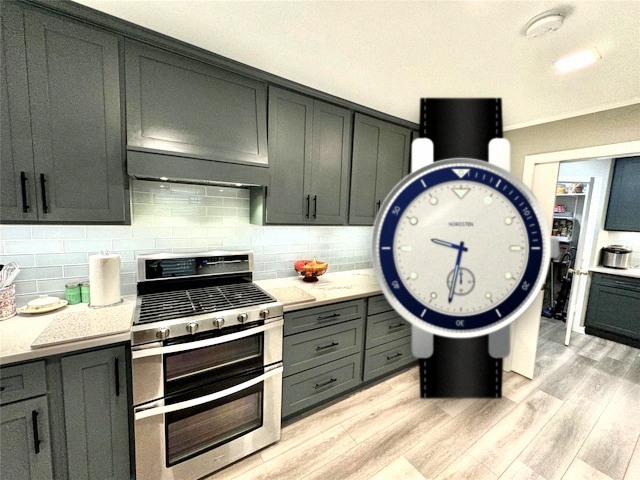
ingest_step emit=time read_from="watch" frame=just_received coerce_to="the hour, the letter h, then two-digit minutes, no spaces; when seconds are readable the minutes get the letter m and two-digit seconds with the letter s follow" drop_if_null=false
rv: 9h32
